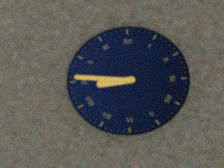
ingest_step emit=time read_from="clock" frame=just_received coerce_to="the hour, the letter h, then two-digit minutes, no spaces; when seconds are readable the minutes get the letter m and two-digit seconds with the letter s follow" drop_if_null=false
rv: 8h46
